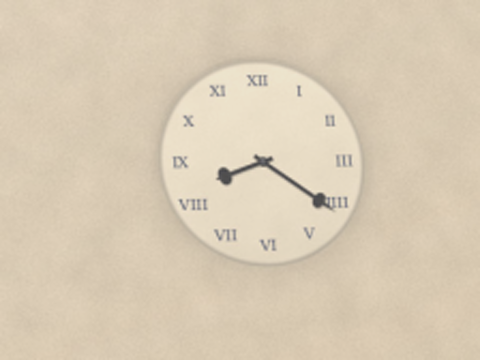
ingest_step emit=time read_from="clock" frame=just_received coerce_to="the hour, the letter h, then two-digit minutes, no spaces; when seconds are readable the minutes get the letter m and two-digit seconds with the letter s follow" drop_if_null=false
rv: 8h21
